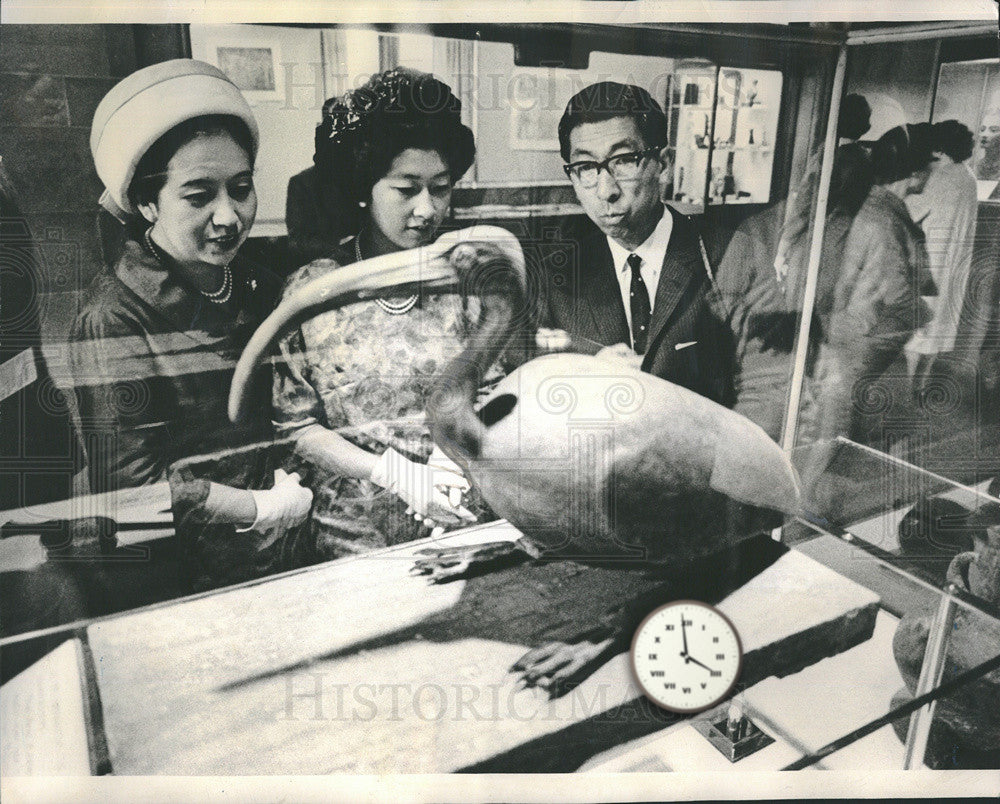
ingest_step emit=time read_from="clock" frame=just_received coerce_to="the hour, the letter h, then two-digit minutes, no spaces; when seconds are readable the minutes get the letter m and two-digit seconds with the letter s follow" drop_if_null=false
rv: 3h59
